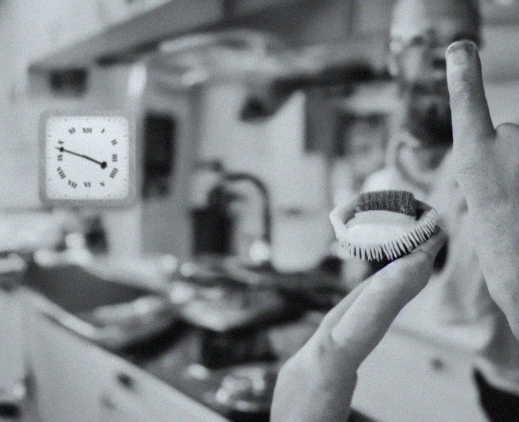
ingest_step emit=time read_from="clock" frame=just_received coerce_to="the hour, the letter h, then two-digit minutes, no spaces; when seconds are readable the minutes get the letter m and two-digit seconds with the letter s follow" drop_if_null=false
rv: 3h48
